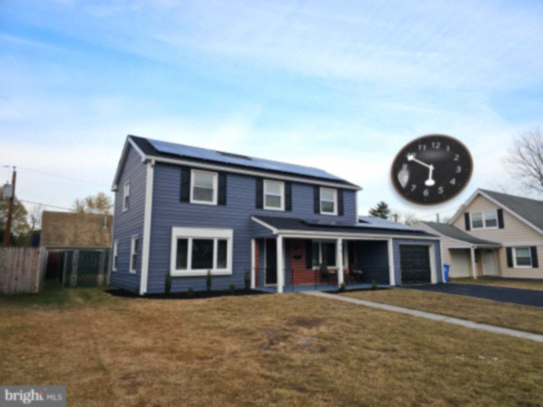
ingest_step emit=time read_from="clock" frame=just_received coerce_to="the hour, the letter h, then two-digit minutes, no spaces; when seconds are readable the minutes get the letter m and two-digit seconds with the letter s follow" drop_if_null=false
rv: 5h49
